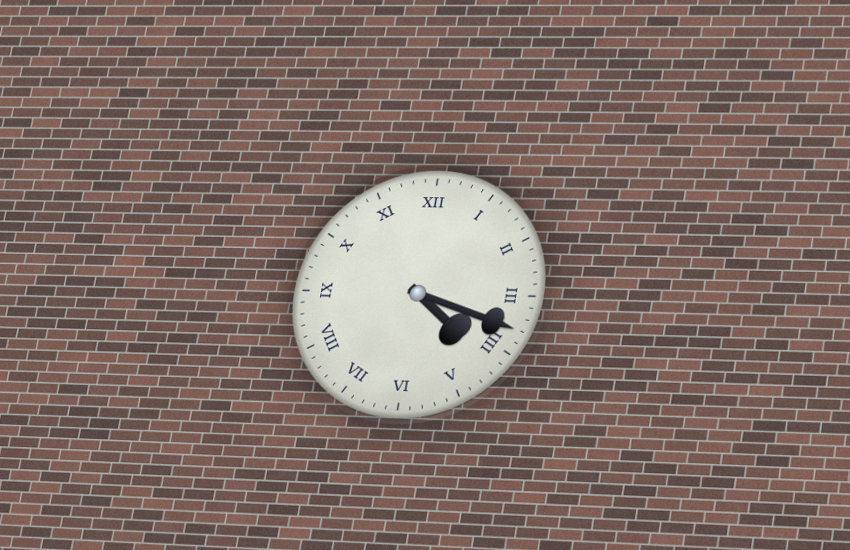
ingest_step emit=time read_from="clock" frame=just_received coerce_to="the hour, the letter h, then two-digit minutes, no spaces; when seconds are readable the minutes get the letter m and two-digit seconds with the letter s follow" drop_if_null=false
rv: 4h18
